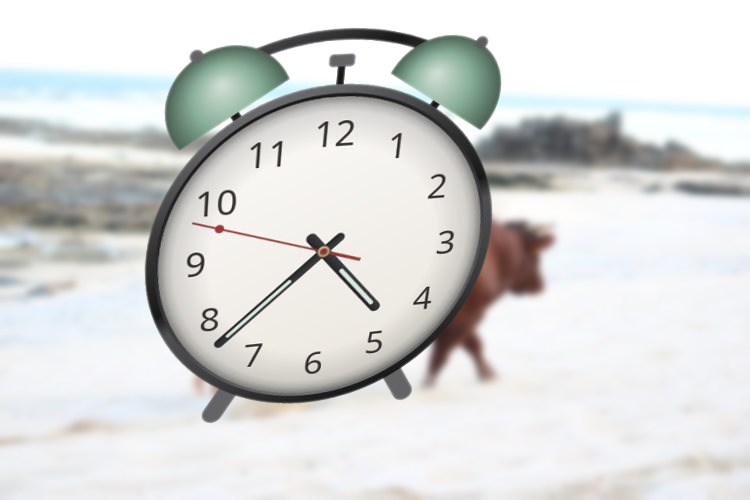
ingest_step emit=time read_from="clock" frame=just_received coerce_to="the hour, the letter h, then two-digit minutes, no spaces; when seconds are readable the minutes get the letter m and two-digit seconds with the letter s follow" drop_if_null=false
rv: 4h37m48s
